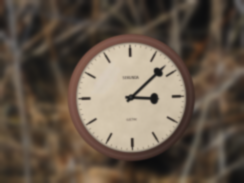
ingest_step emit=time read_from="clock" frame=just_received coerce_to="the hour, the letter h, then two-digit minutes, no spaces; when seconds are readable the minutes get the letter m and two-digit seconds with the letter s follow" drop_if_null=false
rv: 3h08
